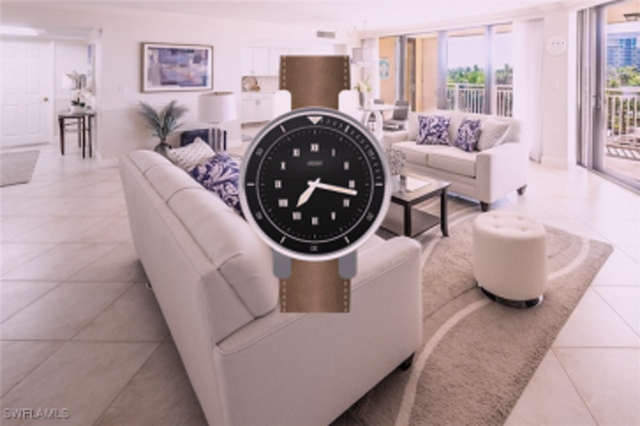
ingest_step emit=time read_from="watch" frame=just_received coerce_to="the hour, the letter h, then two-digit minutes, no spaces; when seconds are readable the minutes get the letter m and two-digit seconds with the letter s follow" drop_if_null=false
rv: 7h17
